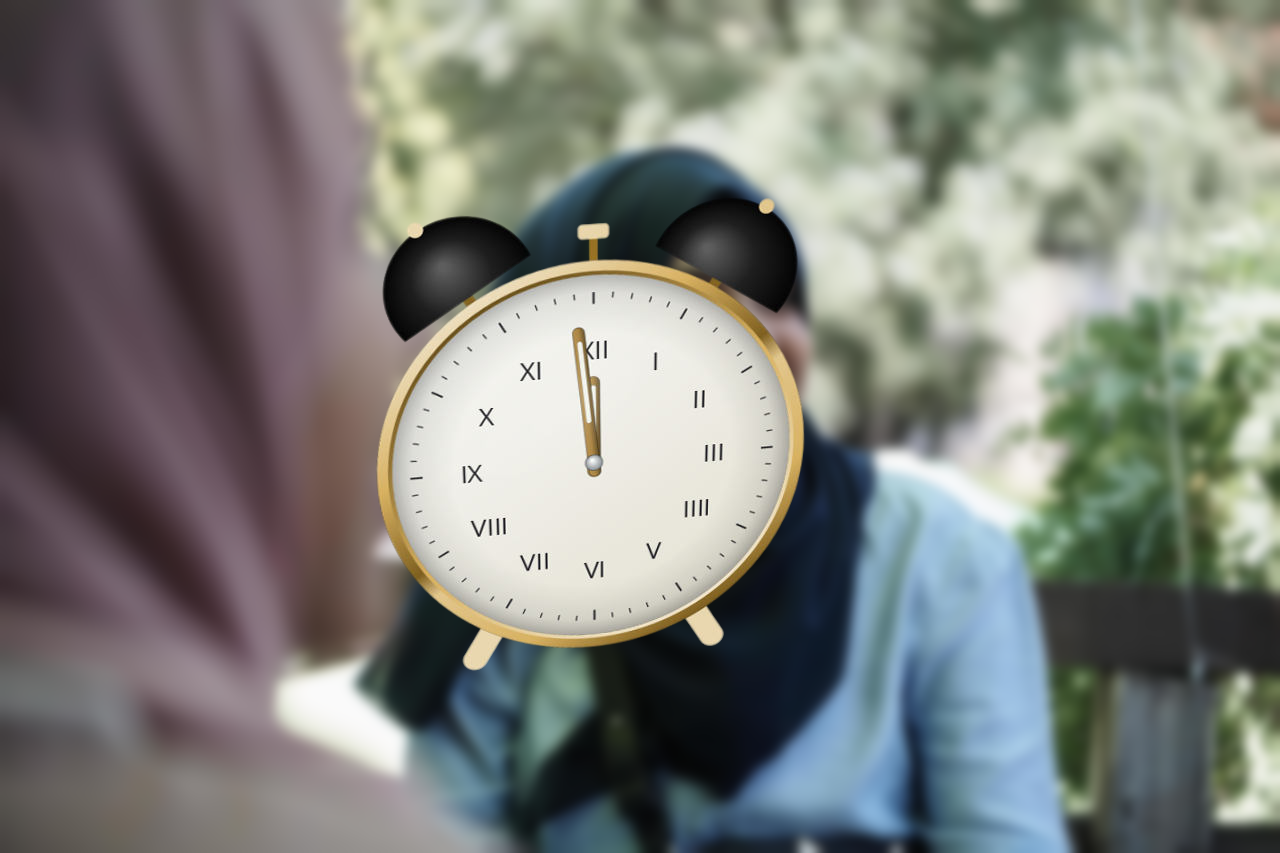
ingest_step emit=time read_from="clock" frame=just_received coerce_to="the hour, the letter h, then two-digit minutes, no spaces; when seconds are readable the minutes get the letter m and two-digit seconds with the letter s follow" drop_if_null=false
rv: 11h59
